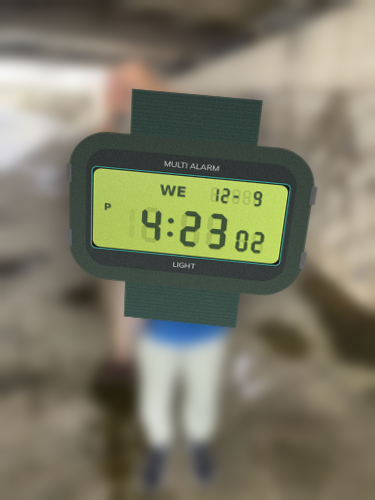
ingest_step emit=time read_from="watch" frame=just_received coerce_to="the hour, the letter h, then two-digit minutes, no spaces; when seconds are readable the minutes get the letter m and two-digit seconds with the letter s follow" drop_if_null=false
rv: 4h23m02s
